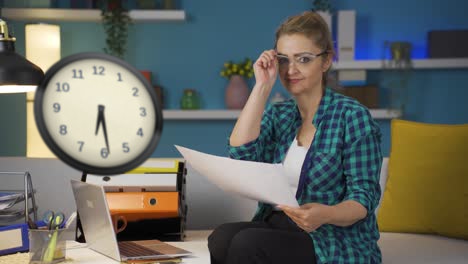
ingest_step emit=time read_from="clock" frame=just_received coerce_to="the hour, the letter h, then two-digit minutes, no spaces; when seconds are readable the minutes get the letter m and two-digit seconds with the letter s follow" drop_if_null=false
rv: 6h29
